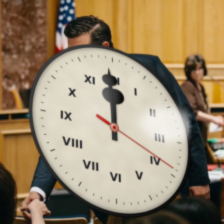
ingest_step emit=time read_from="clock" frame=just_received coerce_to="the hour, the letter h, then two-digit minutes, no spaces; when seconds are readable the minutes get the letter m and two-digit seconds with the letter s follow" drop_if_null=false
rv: 11h59m19s
